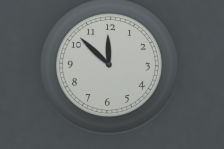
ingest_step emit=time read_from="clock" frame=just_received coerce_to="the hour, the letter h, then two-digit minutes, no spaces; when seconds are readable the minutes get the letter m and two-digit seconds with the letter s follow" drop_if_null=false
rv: 11h52
